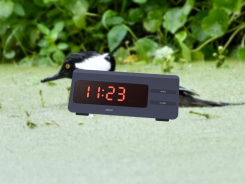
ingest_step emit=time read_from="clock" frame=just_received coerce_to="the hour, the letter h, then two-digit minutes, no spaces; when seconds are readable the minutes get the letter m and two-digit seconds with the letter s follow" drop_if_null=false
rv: 11h23
